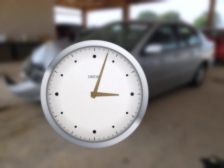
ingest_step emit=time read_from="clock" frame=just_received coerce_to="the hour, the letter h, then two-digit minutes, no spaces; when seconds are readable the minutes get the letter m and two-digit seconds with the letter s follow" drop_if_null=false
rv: 3h03
